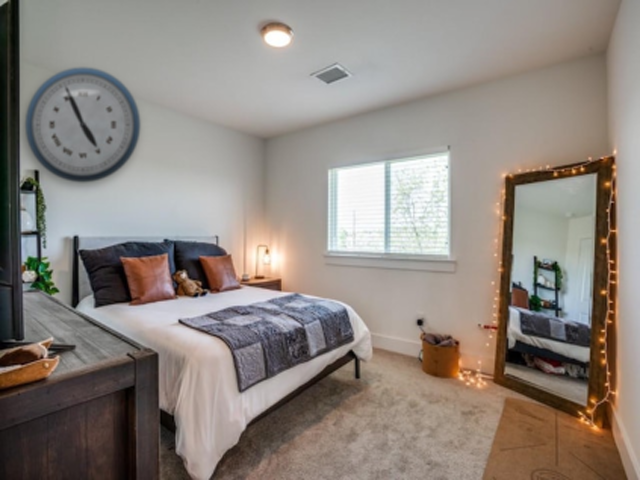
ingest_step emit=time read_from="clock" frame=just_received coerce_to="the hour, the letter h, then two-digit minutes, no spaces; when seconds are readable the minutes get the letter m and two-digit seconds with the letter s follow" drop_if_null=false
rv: 4h56
